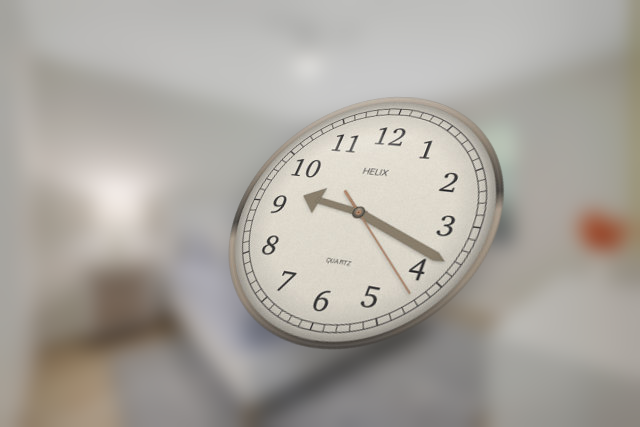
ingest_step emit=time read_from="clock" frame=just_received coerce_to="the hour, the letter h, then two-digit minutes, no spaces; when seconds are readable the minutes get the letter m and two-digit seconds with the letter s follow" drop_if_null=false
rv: 9h18m22s
